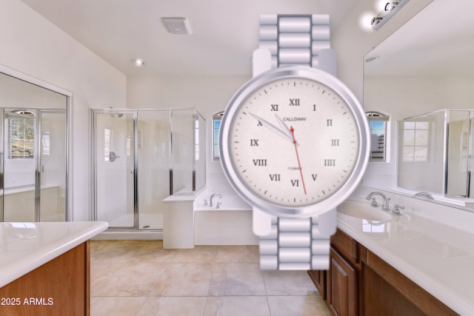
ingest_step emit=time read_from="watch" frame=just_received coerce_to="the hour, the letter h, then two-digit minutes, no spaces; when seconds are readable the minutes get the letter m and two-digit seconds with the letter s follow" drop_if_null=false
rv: 10h50m28s
